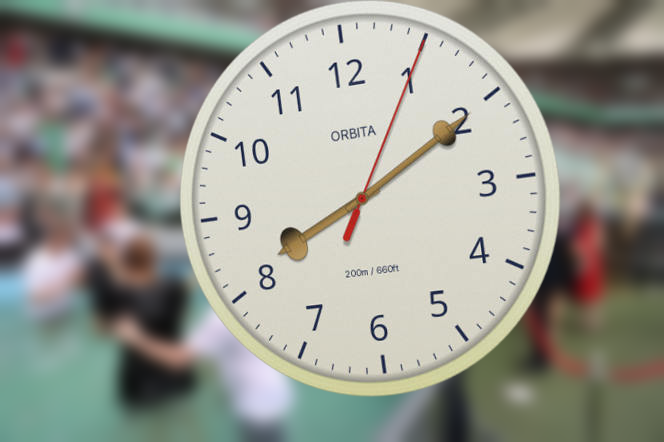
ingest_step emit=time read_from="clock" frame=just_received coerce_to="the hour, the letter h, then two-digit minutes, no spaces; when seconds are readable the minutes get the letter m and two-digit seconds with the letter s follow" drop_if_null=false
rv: 8h10m05s
